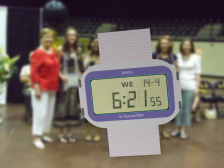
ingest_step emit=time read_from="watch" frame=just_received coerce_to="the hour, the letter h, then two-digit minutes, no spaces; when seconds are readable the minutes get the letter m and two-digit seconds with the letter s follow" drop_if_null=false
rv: 6h21m55s
